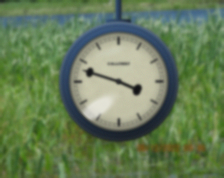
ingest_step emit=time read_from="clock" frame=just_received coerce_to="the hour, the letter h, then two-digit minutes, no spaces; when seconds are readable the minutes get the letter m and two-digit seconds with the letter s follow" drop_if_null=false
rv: 3h48
